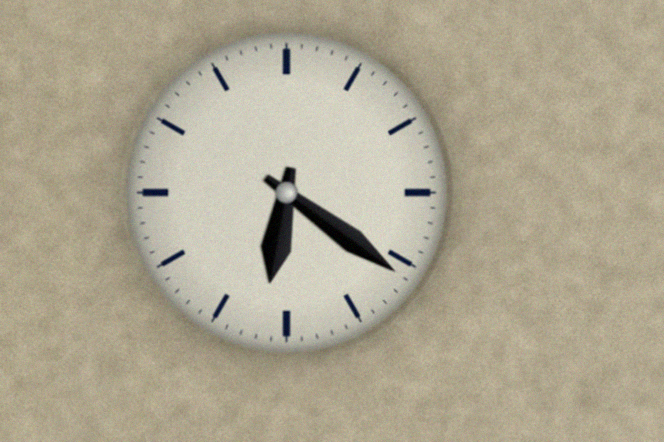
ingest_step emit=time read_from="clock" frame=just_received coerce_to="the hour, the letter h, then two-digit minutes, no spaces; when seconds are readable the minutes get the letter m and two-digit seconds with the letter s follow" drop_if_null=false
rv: 6h21
